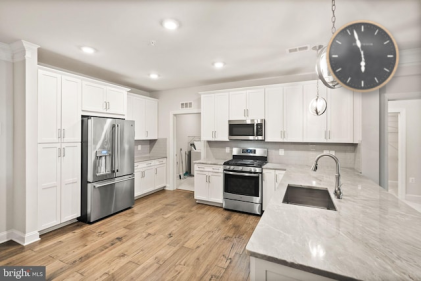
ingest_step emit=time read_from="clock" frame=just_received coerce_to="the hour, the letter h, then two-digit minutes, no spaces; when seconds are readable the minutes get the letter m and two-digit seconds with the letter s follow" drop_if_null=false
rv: 5h57
